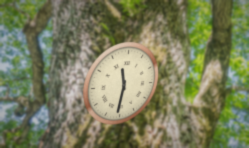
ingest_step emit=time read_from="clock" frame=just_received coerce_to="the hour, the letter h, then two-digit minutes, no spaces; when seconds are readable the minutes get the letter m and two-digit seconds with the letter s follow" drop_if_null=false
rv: 11h31
